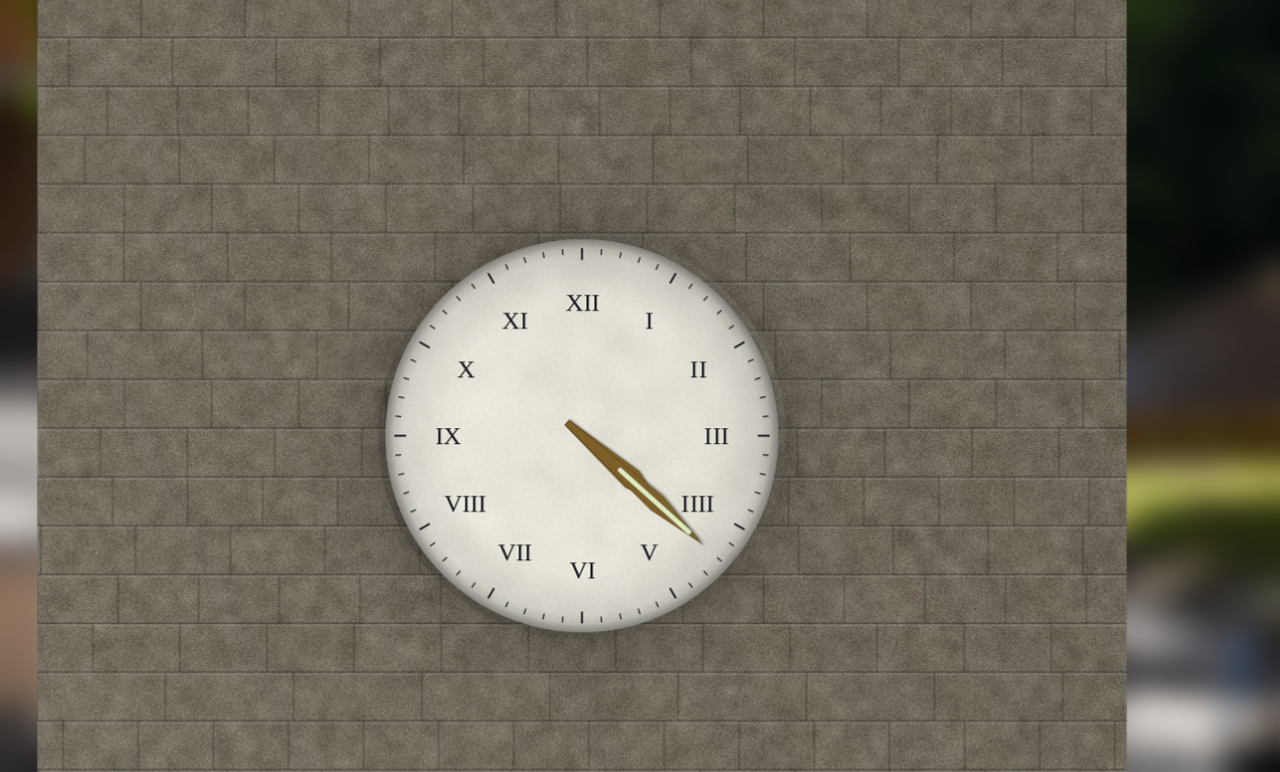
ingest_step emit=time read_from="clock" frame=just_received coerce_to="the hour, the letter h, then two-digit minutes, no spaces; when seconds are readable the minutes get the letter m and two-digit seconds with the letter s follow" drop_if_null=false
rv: 4h22
